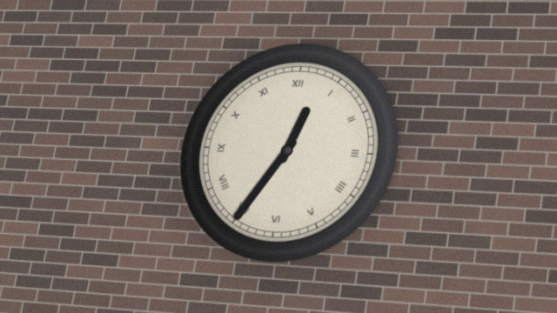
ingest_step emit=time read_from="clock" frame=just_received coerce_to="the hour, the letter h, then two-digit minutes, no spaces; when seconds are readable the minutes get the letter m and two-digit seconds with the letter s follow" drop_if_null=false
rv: 12h35
